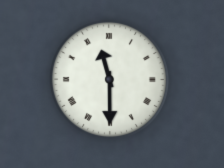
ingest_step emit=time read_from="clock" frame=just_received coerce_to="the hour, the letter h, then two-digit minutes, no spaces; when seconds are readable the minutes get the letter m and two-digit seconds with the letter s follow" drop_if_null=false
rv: 11h30
